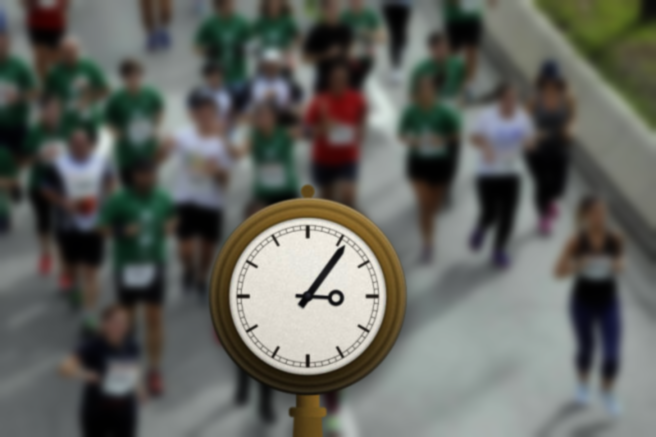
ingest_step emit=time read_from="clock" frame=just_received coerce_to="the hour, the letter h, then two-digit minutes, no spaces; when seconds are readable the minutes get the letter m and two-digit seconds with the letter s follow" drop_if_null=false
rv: 3h06
